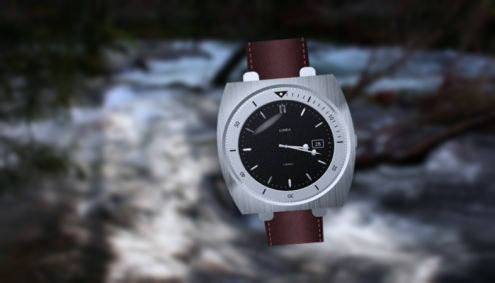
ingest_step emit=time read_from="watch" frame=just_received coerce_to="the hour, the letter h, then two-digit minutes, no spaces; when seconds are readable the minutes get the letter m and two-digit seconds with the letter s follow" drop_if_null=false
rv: 3h18
